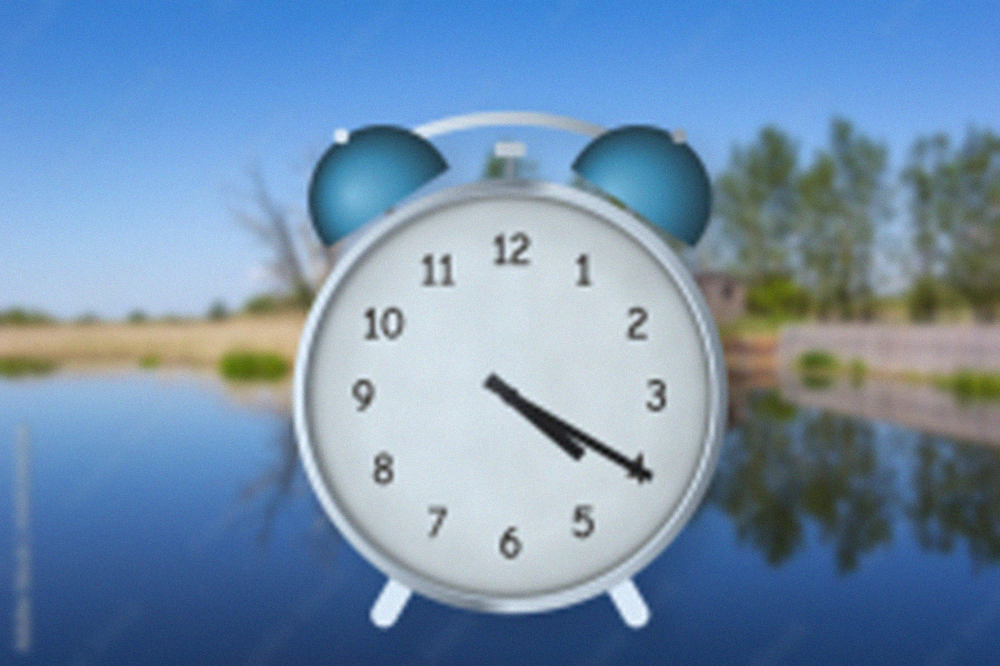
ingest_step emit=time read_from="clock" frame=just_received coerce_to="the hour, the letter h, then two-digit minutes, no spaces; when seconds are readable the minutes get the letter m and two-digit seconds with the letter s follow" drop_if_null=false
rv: 4h20
